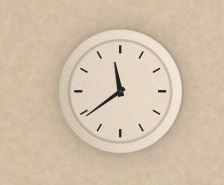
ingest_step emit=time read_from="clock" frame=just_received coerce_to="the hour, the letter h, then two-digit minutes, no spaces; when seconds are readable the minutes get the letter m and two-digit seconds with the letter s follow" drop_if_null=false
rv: 11h39
